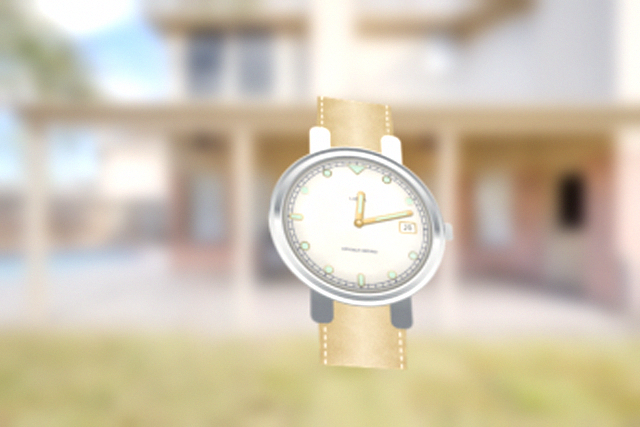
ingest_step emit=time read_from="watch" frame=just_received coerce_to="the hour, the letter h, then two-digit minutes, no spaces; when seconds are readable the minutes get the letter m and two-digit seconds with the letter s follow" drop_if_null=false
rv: 12h12
